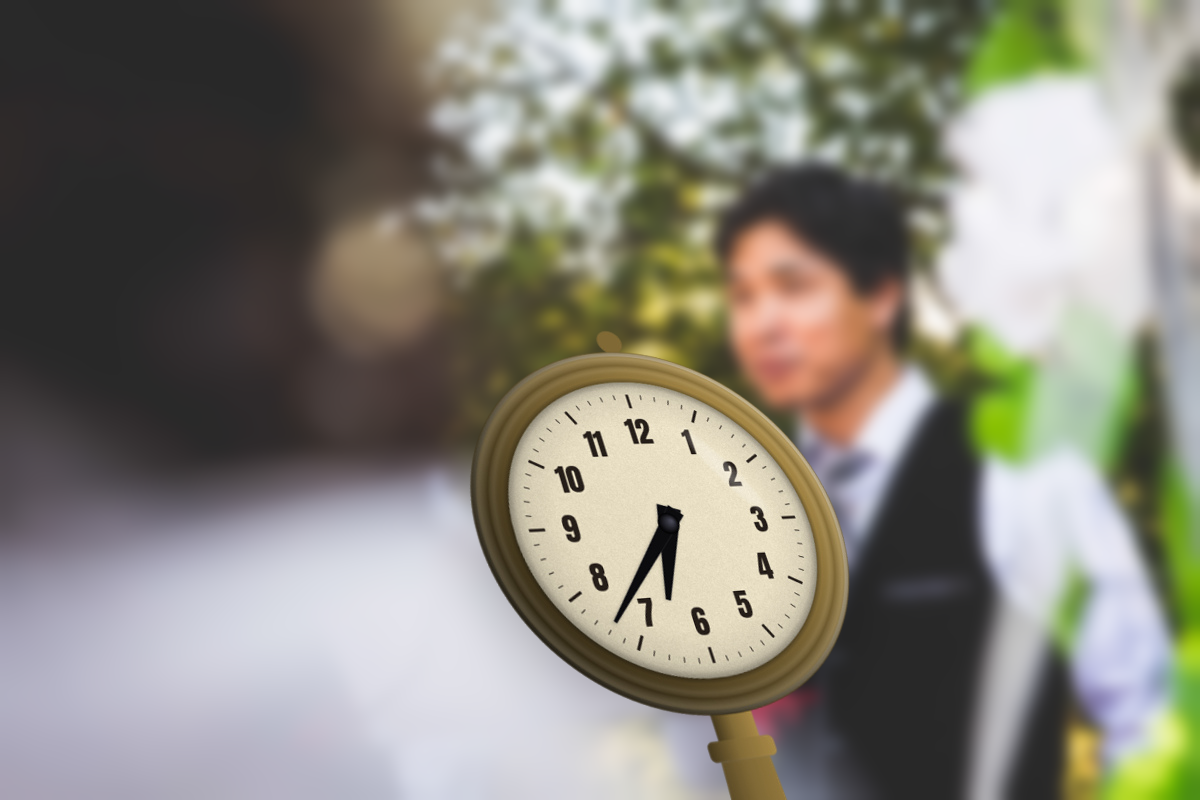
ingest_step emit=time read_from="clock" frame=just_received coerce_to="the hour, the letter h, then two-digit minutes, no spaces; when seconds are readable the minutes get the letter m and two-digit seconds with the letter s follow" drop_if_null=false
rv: 6h37
